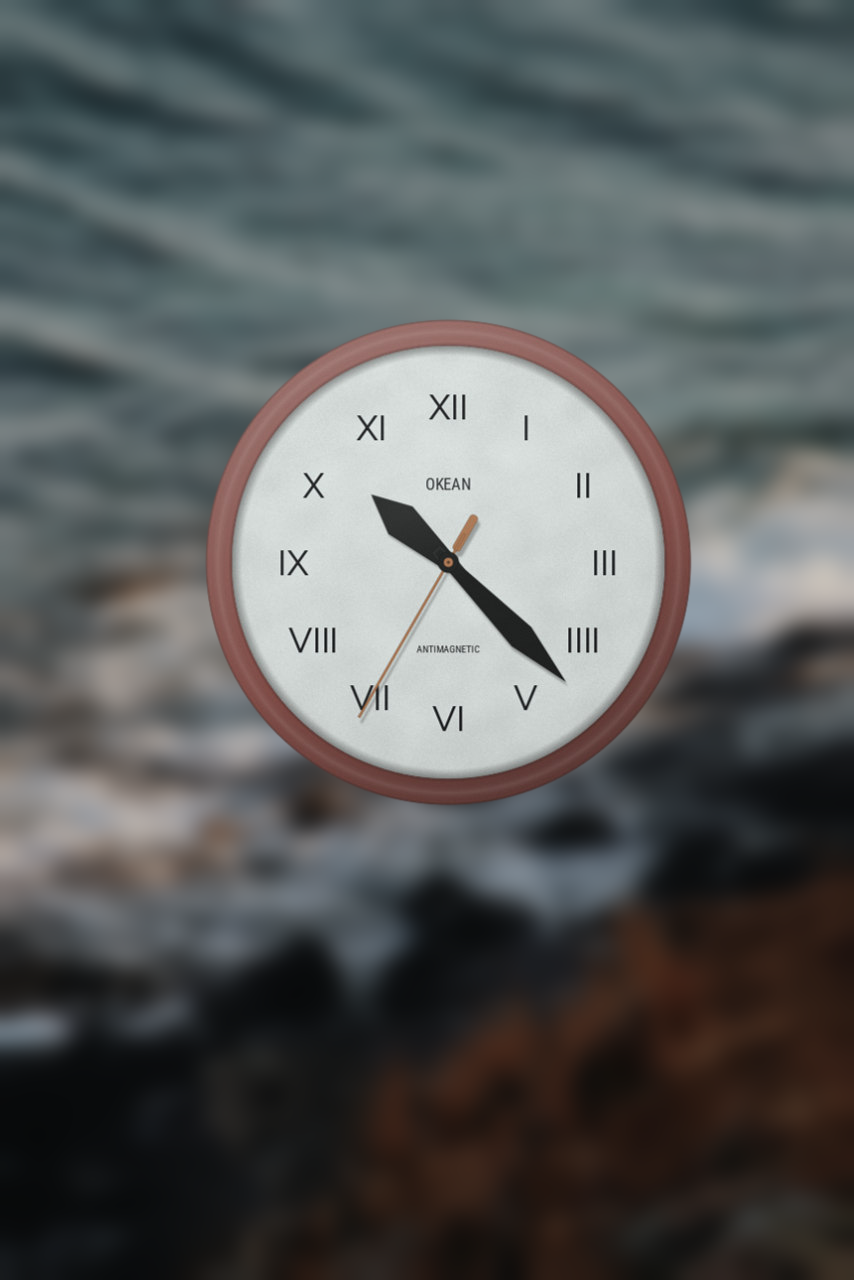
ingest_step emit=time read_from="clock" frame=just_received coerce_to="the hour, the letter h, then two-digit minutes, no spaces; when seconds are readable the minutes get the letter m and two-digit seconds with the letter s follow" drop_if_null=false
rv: 10h22m35s
